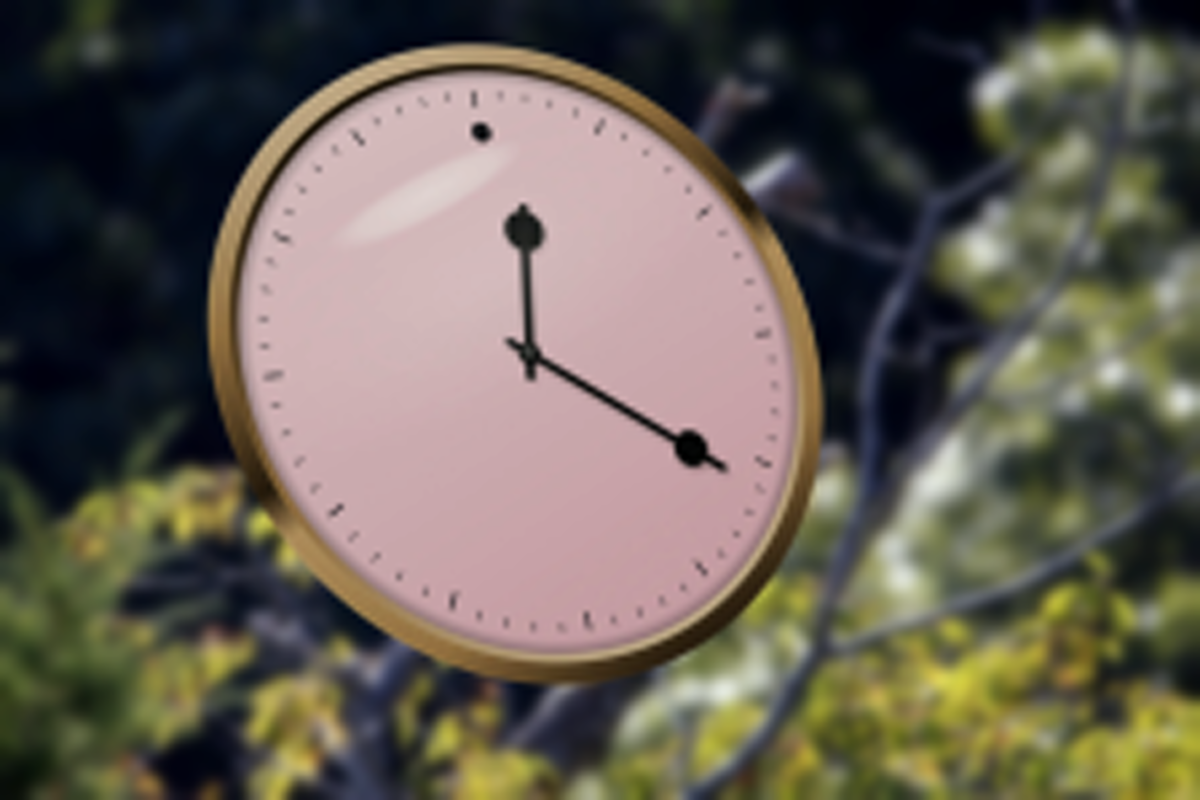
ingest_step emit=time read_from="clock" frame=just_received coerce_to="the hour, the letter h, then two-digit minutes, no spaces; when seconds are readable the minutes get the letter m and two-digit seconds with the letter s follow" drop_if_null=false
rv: 12h21
